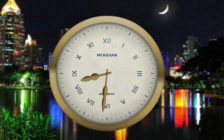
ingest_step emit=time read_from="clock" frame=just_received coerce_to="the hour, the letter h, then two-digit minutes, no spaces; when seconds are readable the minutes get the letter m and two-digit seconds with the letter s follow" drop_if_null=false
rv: 8h31
